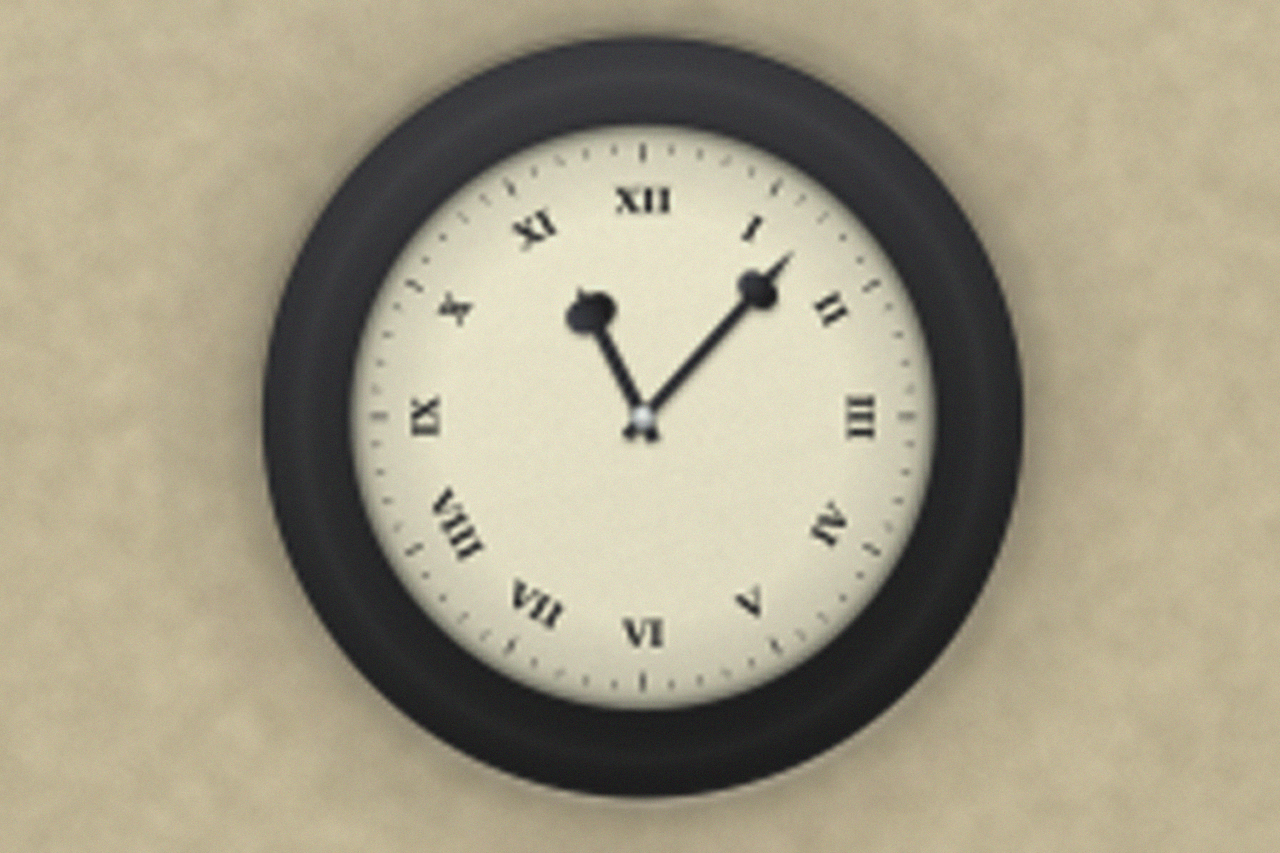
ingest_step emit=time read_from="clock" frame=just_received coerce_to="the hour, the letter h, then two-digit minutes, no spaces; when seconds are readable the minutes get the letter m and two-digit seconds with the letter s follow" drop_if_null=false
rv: 11h07
